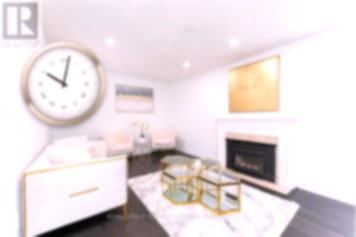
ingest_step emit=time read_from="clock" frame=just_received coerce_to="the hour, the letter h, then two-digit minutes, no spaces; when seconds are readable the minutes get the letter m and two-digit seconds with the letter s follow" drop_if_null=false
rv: 10h02
